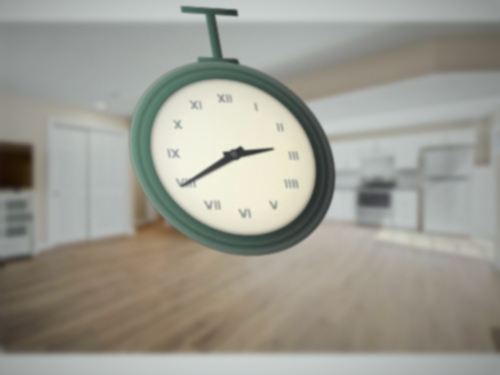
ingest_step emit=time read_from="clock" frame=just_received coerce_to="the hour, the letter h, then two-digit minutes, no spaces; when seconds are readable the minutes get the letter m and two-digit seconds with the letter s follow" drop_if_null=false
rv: 2h40
